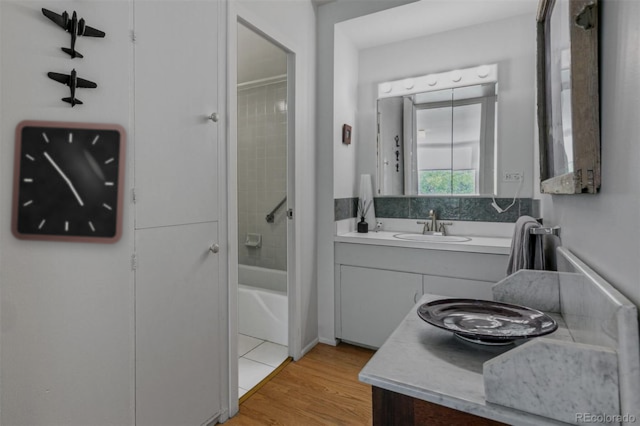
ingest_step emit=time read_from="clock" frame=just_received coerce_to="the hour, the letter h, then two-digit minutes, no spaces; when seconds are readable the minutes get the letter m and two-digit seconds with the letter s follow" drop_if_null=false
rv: 4h53
